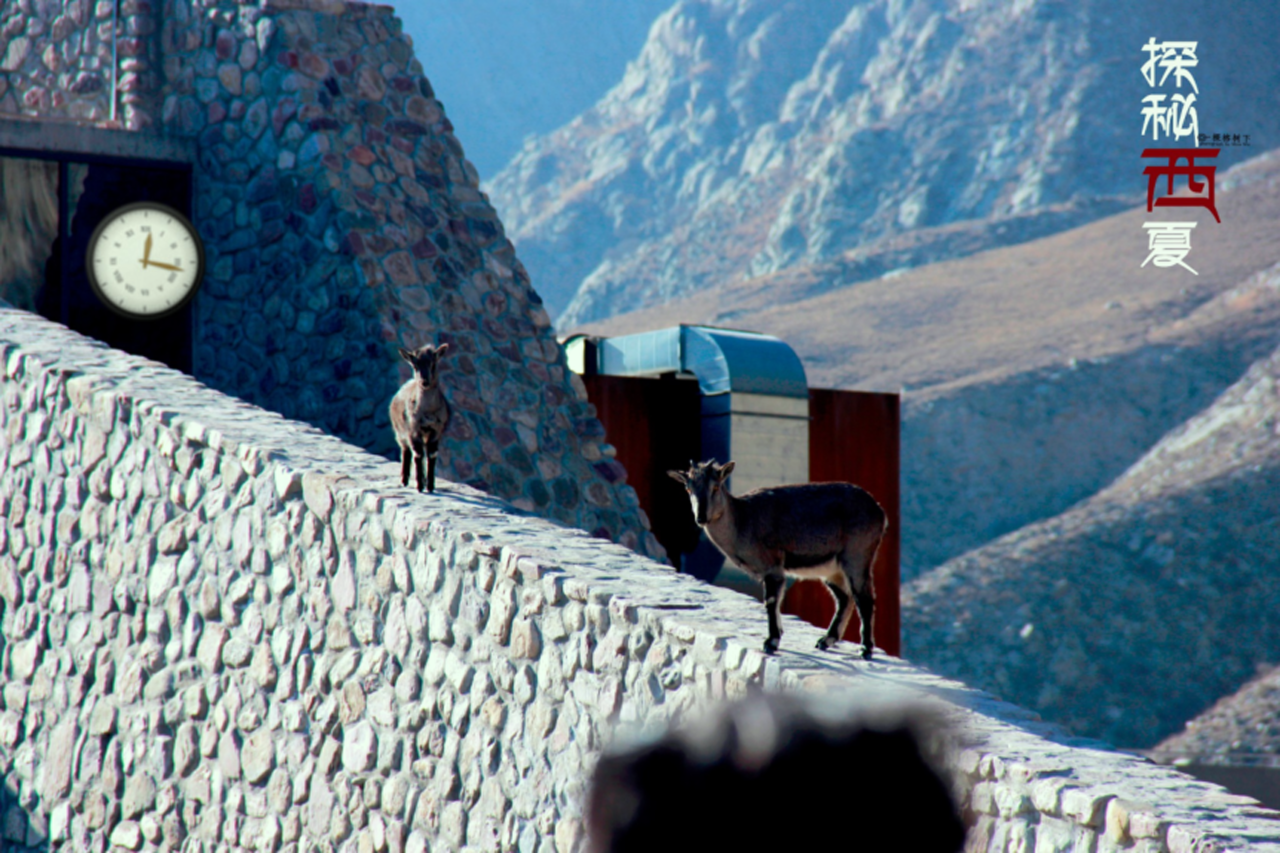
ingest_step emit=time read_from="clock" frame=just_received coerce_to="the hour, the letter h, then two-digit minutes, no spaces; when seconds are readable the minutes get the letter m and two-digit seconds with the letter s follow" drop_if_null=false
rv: 12h17
